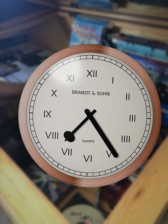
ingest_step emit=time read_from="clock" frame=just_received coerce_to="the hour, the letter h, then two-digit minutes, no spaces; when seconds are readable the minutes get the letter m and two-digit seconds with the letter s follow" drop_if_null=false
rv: 7h24
